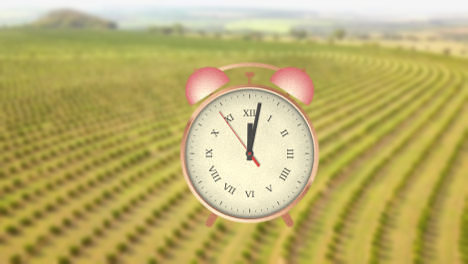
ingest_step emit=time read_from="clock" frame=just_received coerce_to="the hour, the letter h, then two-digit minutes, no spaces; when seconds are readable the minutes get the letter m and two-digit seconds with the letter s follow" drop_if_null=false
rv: 12h01m54s
